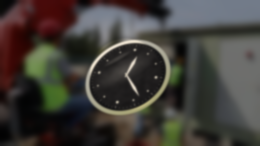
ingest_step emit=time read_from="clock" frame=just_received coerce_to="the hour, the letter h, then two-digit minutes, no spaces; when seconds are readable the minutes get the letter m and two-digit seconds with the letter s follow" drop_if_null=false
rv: 12h23
